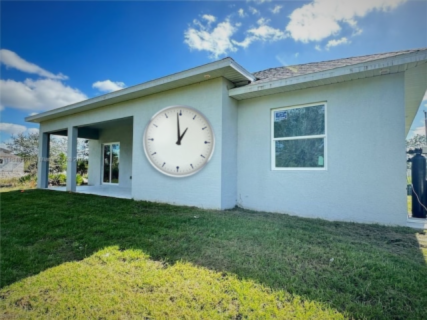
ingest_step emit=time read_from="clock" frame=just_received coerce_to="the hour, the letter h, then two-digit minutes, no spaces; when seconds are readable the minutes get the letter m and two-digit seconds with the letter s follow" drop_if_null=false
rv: 12h59
